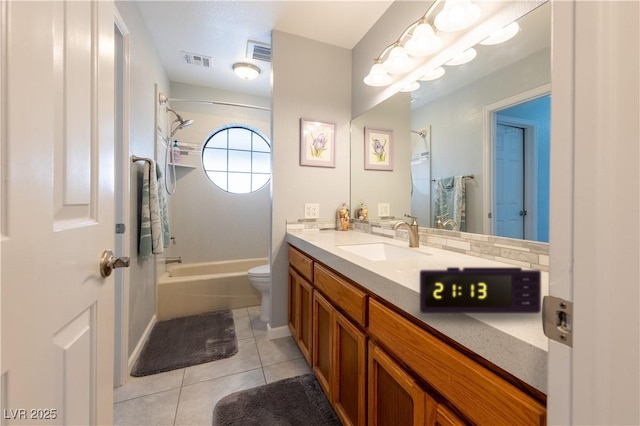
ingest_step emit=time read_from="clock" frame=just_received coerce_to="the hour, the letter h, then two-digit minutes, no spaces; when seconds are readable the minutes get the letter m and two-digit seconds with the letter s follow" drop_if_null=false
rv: 21h13
